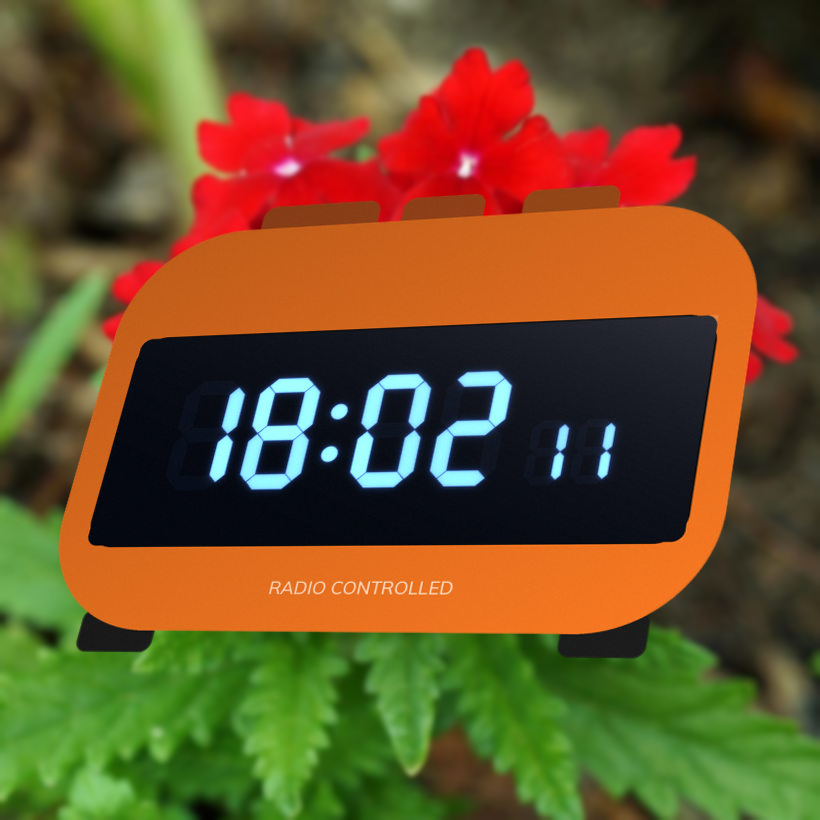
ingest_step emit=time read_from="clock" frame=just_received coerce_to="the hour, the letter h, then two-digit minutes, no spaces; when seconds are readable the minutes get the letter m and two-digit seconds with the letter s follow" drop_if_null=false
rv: 18h02m11s
